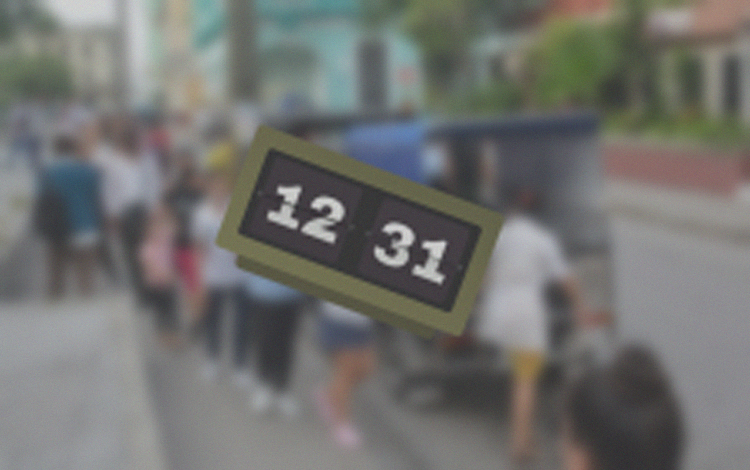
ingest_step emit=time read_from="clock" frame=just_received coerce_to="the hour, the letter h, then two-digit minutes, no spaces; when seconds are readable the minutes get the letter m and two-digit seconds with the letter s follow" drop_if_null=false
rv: 12h31
